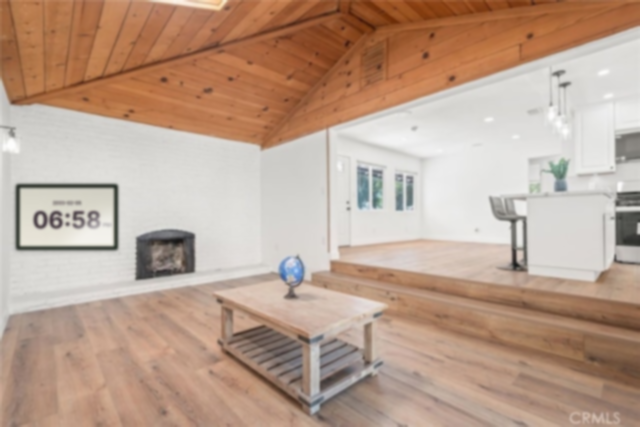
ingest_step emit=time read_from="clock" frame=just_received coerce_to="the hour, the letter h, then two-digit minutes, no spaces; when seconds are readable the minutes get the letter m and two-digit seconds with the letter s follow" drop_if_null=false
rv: 6h58
